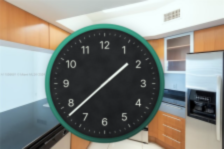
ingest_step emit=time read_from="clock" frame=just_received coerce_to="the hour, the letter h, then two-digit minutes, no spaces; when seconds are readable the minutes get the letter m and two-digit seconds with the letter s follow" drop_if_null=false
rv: 1h38
